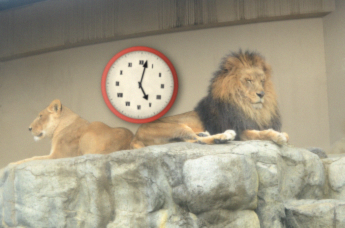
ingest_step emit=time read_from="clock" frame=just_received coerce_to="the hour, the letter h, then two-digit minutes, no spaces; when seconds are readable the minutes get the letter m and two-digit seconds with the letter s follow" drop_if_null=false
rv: 5h02
